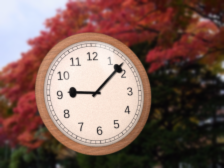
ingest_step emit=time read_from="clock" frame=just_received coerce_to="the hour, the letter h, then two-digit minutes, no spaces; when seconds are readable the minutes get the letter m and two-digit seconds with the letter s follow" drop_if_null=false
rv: 9h08
